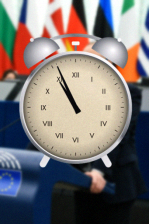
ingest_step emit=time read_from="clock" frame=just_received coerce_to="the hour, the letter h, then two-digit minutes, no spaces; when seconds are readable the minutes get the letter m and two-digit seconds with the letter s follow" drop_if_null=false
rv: 10h56
